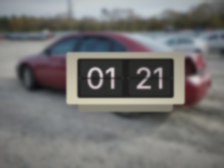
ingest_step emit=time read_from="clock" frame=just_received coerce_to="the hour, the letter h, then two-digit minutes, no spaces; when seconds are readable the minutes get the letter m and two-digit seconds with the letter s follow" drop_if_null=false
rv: 1h21
